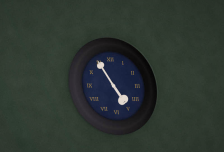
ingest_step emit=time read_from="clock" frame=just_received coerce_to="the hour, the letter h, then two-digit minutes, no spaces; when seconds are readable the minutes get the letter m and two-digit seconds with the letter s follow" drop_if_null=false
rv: 4h55
